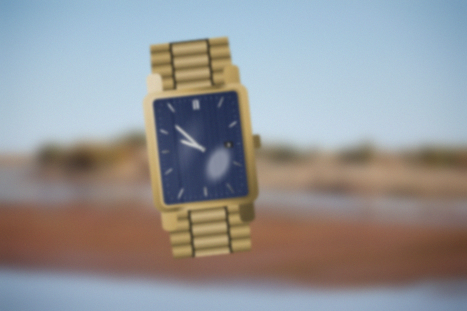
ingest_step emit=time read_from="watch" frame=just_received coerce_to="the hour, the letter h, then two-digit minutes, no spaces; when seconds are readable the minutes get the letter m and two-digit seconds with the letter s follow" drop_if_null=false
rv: 9h53
